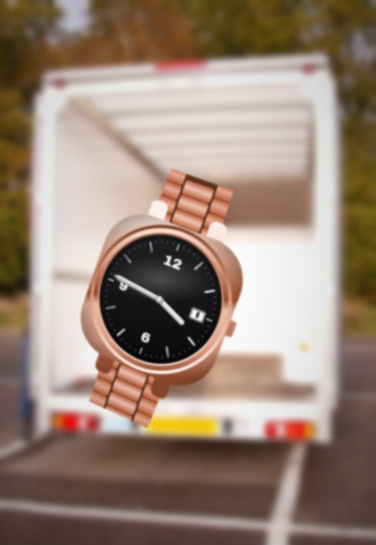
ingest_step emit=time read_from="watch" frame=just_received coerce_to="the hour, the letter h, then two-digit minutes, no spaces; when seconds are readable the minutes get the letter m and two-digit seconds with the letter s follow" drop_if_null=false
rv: 3h46
